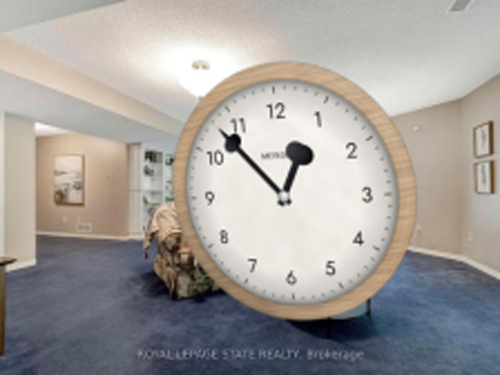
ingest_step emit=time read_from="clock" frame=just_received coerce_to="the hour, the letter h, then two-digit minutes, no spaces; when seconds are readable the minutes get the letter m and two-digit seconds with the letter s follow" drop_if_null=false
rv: 12h53
